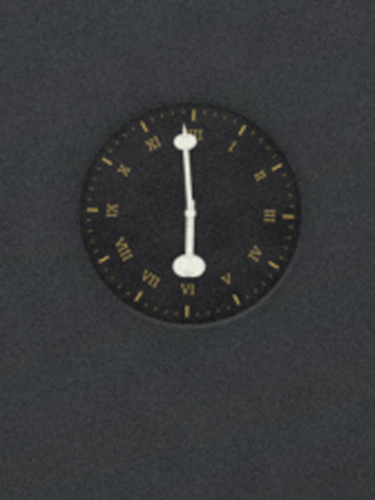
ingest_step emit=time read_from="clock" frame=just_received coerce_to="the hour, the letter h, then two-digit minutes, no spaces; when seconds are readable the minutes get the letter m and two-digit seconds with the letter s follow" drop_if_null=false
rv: 5h59
